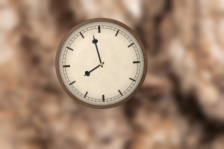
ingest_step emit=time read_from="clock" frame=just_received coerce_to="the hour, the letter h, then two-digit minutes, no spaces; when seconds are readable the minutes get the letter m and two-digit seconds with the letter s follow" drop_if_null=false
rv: 7h58
